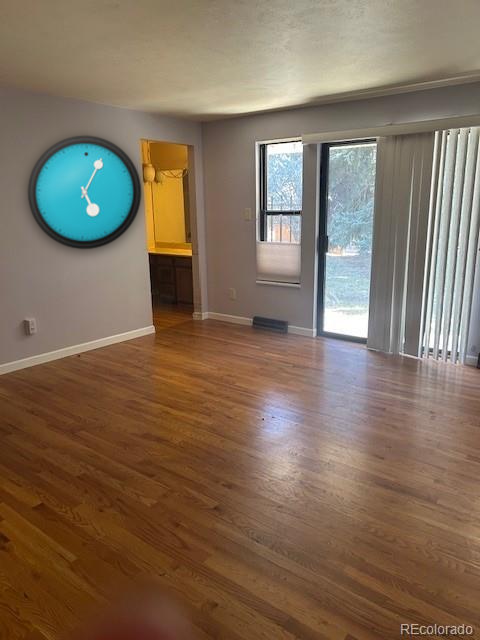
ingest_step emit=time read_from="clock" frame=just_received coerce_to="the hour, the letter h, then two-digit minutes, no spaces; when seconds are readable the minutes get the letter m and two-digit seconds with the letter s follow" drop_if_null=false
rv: 5h04
